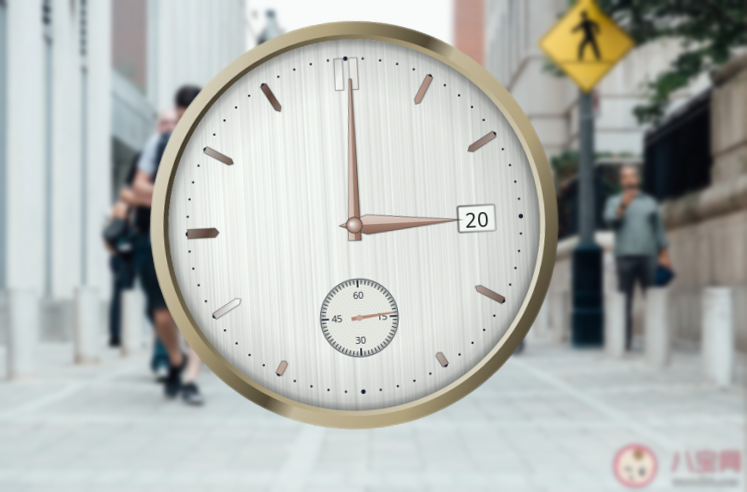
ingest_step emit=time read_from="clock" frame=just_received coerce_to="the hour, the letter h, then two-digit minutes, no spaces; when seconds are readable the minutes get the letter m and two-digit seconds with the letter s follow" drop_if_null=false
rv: 3h00m14s
